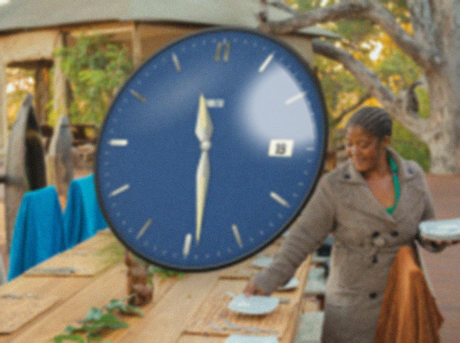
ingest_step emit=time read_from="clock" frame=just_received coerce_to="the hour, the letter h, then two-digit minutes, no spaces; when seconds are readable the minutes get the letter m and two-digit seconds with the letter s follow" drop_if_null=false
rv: 11h29
